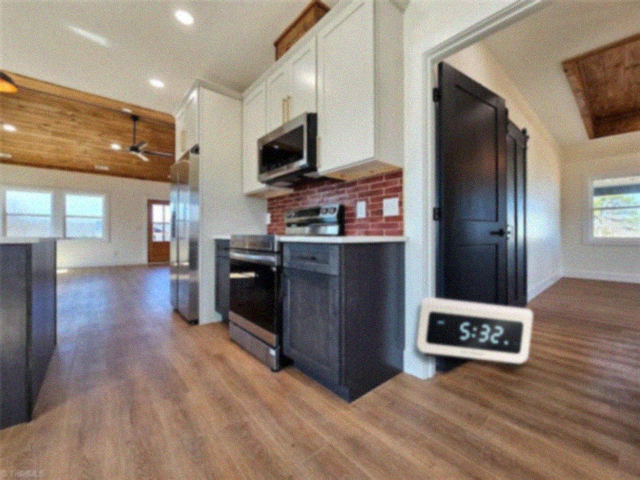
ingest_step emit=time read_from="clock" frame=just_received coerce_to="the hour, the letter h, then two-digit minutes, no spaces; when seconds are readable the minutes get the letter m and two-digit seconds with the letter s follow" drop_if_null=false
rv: 5h32
